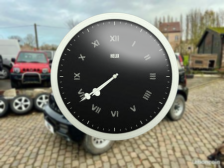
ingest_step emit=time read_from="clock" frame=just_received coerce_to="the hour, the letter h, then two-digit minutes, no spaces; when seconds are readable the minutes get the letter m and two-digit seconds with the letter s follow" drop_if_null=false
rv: 7h39
